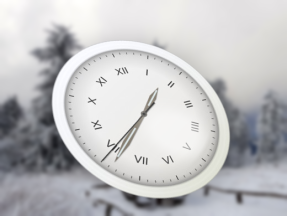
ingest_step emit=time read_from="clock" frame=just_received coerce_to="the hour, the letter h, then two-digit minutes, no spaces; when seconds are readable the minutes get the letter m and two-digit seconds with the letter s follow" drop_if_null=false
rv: 1h38m40s
